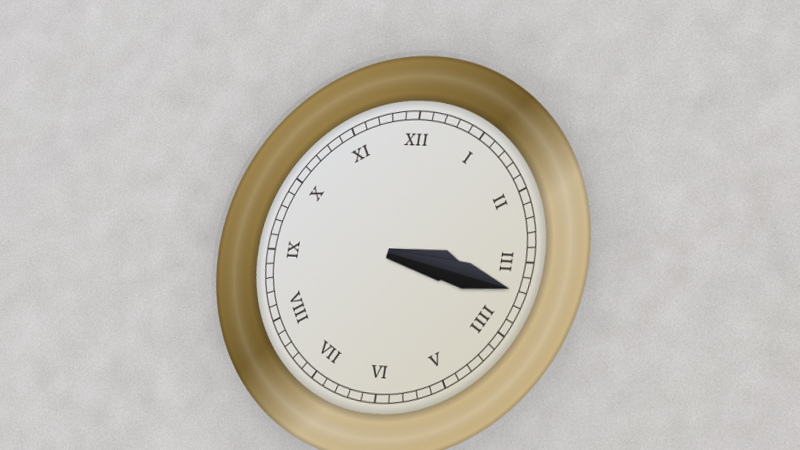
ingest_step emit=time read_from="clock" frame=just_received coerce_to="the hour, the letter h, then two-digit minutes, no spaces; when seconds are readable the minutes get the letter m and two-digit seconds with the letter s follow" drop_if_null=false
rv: 3h17
